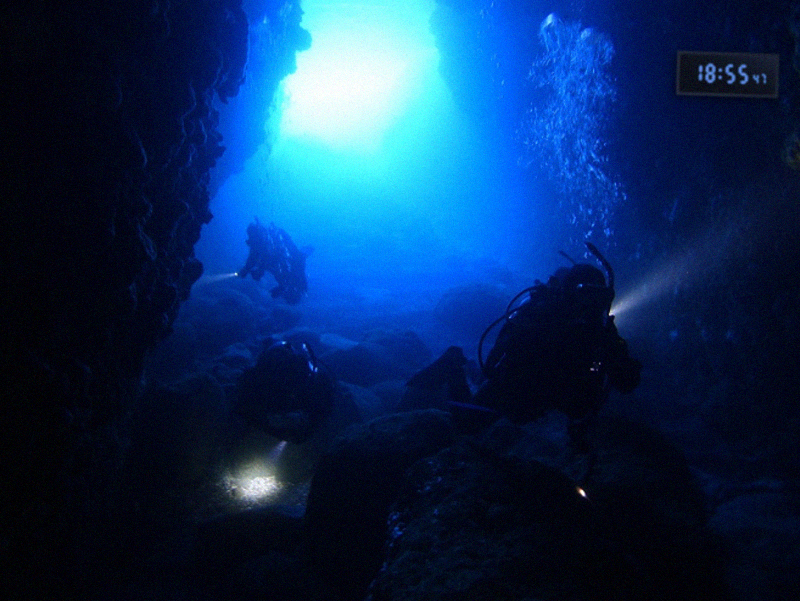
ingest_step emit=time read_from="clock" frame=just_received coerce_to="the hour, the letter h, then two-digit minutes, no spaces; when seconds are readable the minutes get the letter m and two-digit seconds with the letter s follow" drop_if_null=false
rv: 18h55m47s
